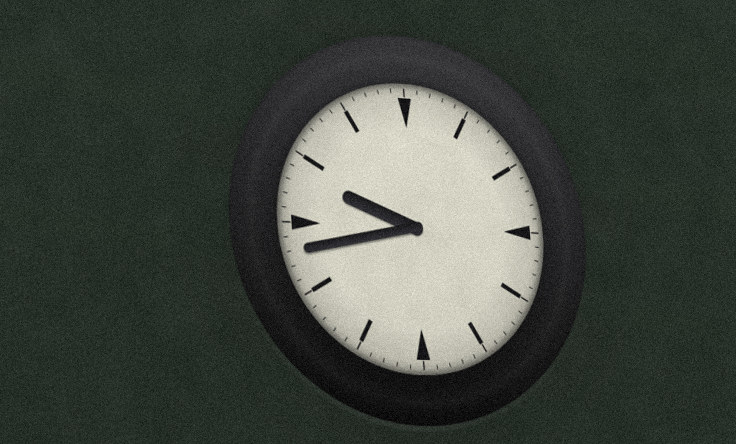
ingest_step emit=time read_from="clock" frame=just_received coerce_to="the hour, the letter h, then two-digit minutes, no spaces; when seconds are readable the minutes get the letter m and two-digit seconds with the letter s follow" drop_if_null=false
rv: 9h43
